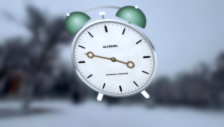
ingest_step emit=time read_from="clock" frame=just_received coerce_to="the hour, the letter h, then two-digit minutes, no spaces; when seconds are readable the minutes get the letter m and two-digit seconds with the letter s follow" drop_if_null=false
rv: 3h48
